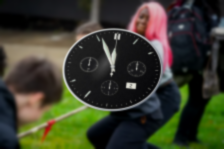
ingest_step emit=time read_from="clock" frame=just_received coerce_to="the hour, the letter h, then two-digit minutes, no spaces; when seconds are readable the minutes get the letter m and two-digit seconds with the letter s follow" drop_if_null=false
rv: 11h56
